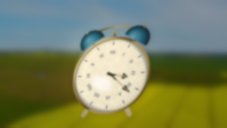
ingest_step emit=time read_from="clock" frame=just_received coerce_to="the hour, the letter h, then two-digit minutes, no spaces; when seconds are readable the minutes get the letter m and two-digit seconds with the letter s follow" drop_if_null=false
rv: 3h22
